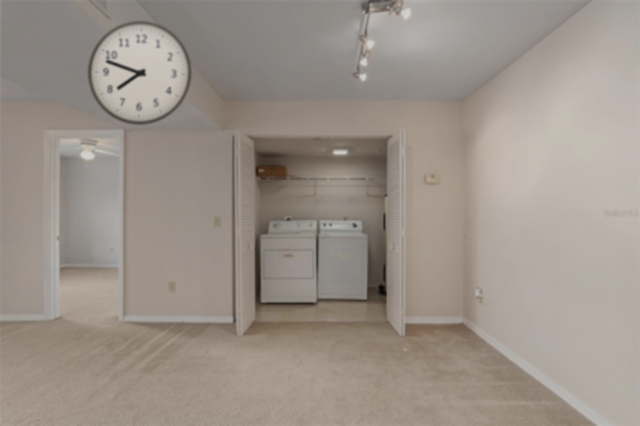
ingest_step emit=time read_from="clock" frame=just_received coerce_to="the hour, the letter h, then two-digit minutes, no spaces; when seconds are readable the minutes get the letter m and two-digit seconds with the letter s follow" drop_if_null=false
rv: 7h48
